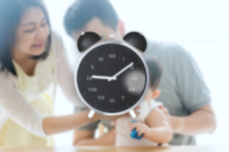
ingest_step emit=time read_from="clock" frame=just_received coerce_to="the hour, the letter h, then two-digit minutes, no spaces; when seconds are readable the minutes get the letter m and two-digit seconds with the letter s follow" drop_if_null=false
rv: 9h09
